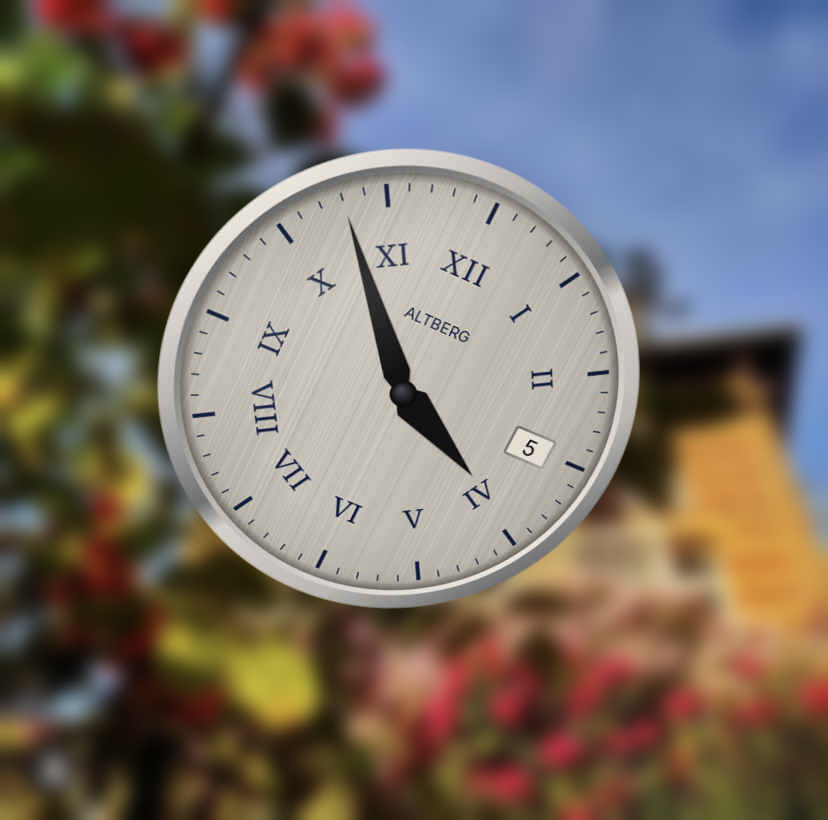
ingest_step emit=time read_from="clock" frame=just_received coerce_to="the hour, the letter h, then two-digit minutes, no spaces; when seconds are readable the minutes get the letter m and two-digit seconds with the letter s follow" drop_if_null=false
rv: 3h53
